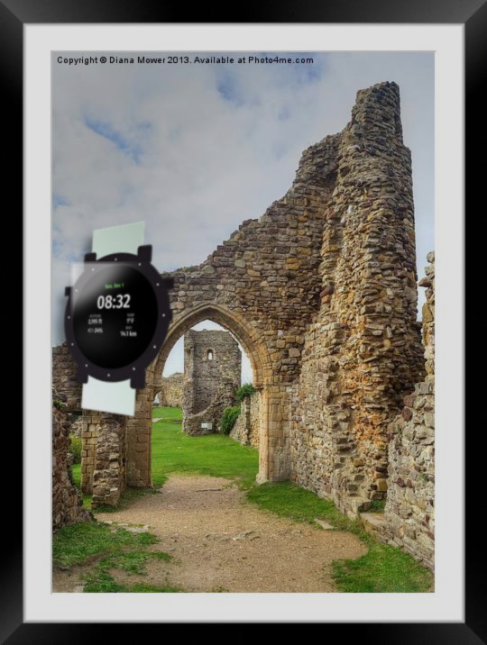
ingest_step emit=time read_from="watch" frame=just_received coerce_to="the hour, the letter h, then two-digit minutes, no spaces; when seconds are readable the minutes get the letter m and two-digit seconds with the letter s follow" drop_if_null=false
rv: 8h32
